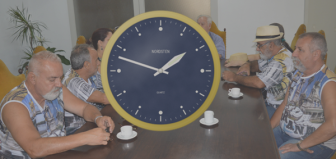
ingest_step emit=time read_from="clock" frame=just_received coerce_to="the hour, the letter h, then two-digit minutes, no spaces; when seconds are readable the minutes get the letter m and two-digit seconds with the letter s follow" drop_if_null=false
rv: 1h48
